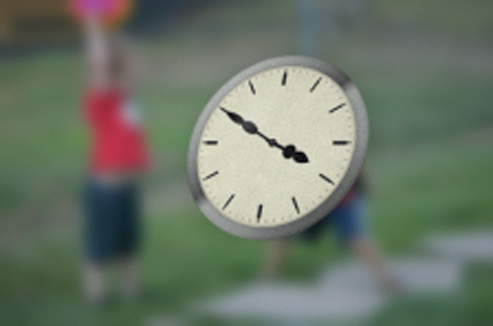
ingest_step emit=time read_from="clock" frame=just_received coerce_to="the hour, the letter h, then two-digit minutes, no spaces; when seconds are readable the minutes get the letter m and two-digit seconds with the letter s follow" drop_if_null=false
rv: 3h50
